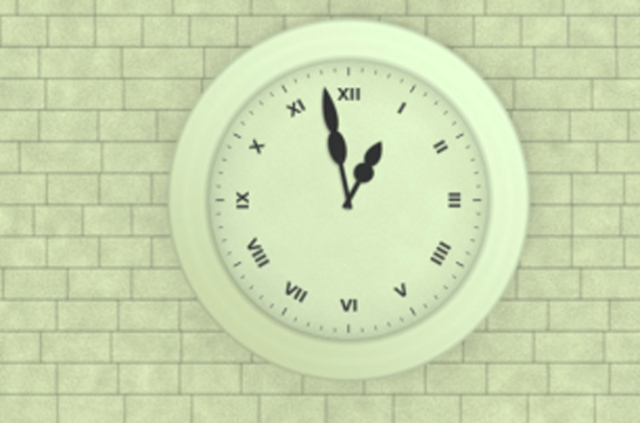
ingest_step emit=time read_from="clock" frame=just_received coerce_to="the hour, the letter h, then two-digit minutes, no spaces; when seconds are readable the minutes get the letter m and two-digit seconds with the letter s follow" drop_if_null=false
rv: 12h58
